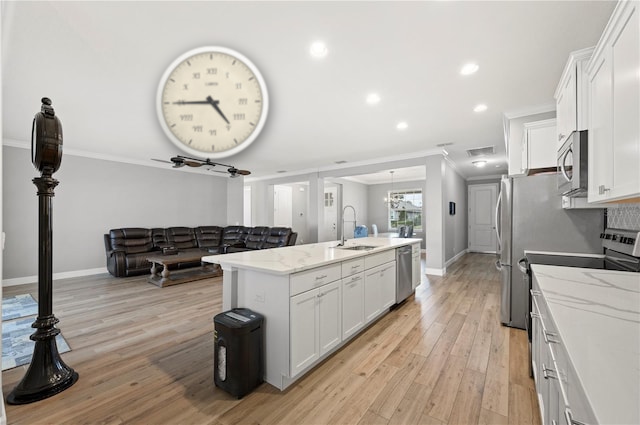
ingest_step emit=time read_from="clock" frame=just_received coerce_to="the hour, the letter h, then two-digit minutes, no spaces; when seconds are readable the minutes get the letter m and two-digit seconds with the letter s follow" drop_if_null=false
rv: 4h45
